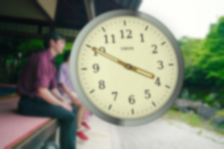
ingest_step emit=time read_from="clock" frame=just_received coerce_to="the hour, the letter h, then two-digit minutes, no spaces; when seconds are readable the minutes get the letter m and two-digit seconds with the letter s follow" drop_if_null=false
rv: 3h50
